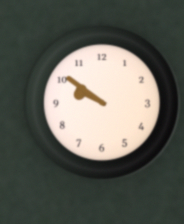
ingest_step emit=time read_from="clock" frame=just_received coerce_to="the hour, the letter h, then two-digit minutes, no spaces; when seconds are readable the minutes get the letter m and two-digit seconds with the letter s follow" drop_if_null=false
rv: 9h51
